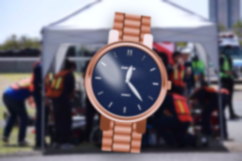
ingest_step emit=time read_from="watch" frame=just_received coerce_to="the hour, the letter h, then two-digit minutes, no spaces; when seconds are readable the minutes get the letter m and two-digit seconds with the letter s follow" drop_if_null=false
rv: 12h23
